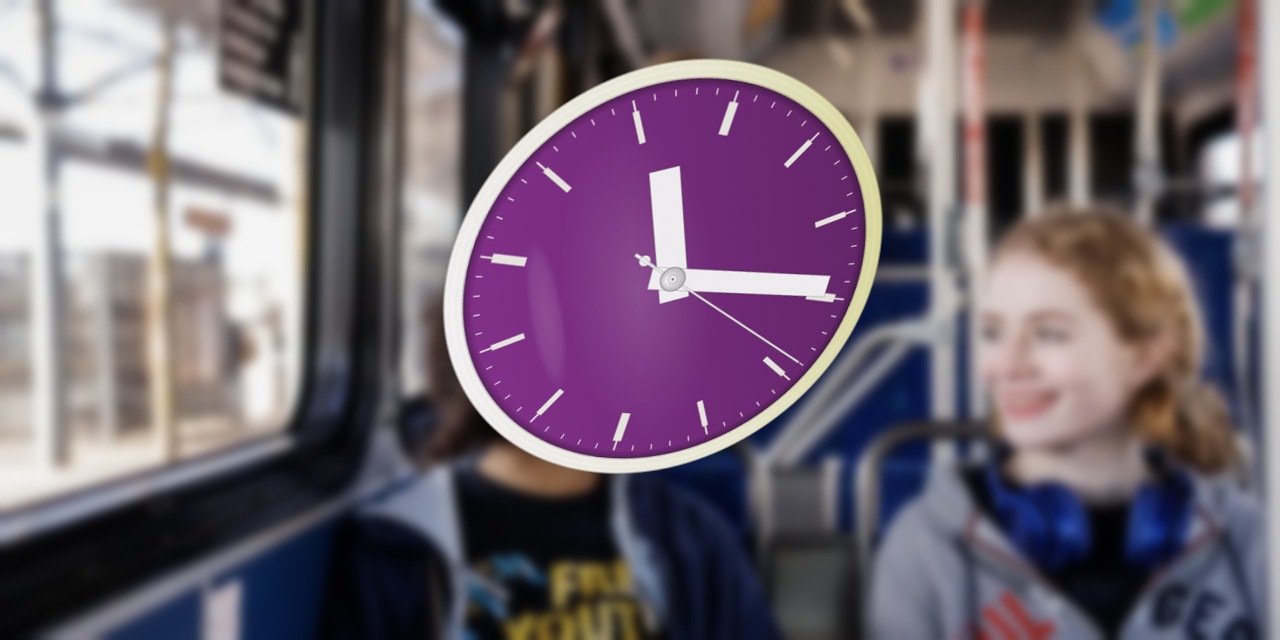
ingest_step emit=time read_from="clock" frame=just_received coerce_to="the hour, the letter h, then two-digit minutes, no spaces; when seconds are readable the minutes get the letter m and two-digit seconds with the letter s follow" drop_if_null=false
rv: 11h14m19s
